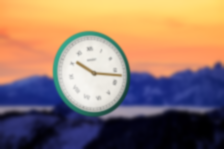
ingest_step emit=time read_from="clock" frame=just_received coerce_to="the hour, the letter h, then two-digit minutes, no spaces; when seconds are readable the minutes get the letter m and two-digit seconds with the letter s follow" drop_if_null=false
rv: 10h17
